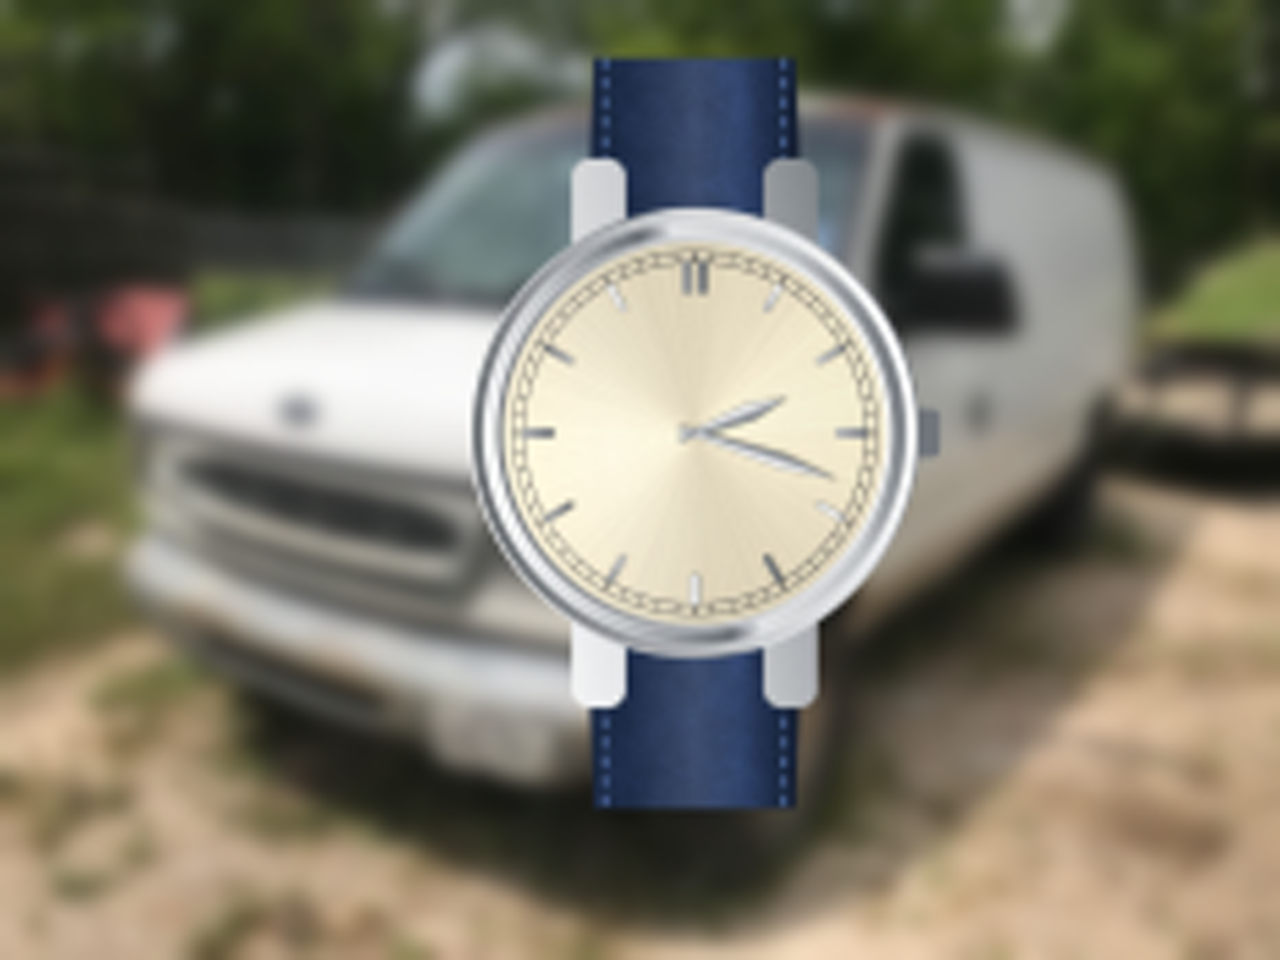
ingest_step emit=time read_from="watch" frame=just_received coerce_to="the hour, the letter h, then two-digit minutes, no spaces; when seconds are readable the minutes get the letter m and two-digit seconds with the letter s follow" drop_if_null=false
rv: 2h18
